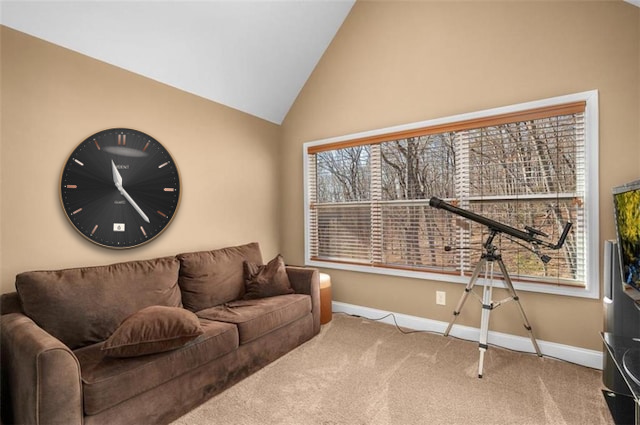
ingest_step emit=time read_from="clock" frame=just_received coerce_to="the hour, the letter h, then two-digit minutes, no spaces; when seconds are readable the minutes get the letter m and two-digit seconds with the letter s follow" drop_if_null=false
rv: 11h23
